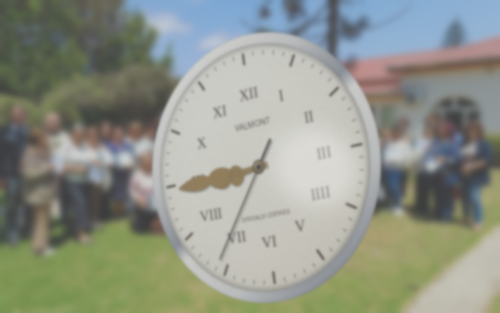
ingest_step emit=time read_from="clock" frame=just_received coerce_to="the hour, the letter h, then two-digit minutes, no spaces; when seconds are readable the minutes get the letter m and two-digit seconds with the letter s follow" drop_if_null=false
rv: 8h44m36s
